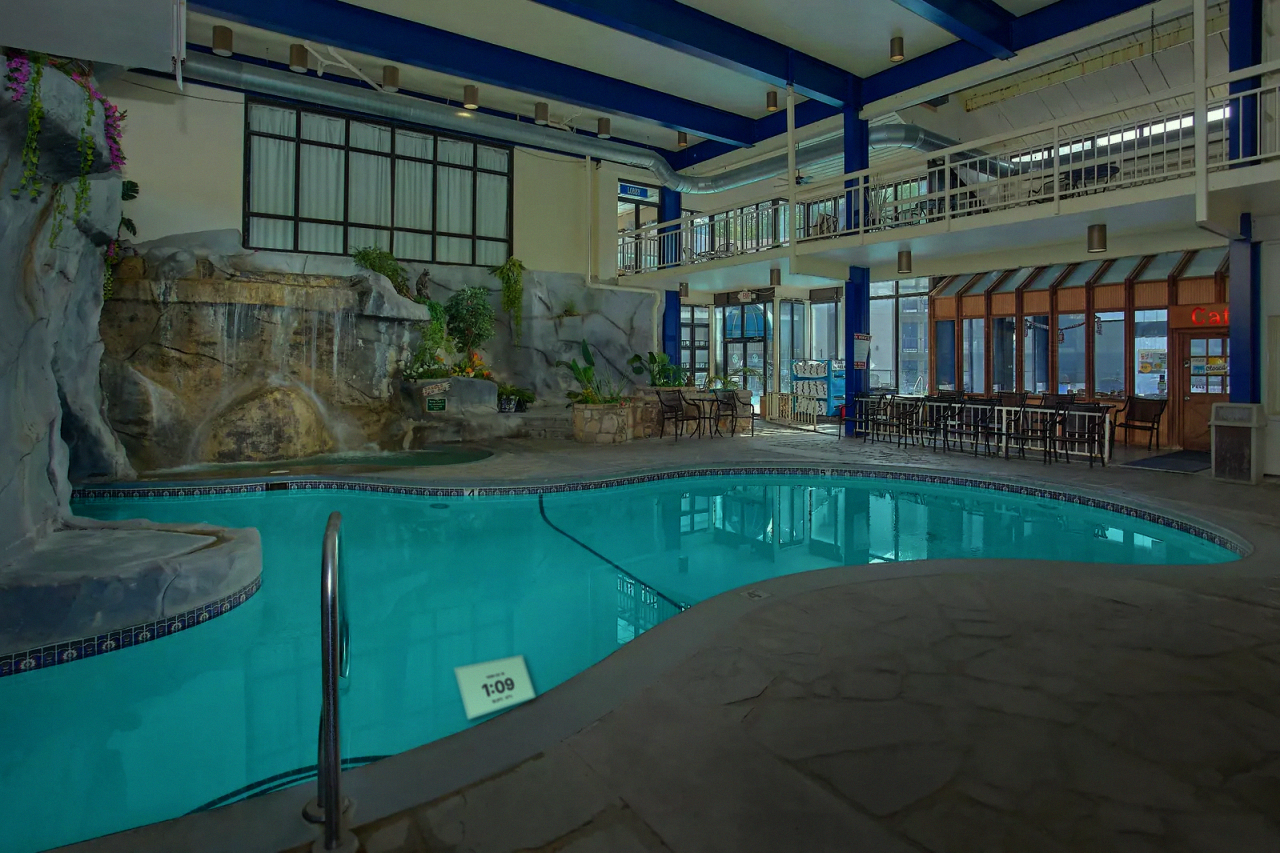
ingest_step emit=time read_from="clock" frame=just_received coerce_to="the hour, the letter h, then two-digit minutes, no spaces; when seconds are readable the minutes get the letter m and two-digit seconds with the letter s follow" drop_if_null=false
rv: 1h09
